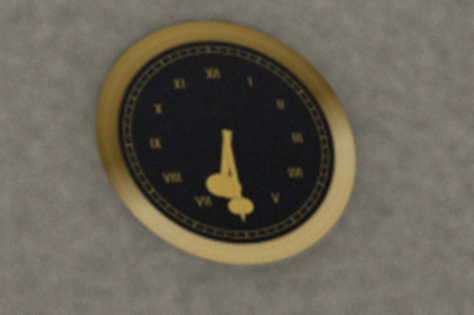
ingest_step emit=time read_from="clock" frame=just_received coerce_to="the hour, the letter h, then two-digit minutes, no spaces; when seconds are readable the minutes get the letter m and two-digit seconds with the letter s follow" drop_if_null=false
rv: 6h30
